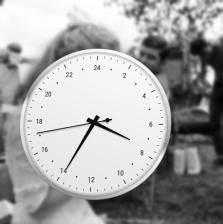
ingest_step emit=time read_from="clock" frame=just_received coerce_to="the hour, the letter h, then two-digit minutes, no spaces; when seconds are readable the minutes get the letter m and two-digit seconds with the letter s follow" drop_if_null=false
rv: 7h34m43s
